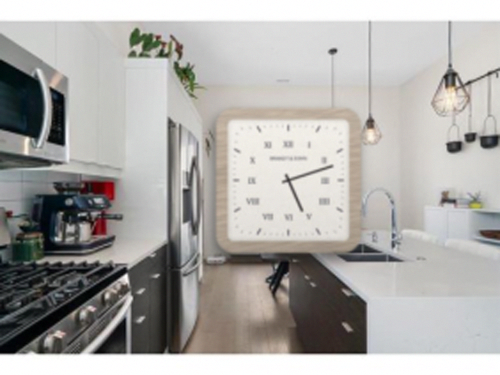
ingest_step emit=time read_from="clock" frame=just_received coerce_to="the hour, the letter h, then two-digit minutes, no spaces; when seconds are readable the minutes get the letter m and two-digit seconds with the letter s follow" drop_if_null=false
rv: 5h12
